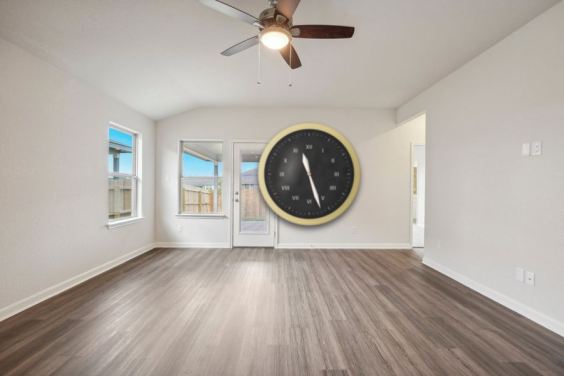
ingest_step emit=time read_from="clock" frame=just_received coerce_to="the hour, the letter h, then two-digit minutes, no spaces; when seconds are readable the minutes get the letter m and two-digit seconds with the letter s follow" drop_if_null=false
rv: 11h27
